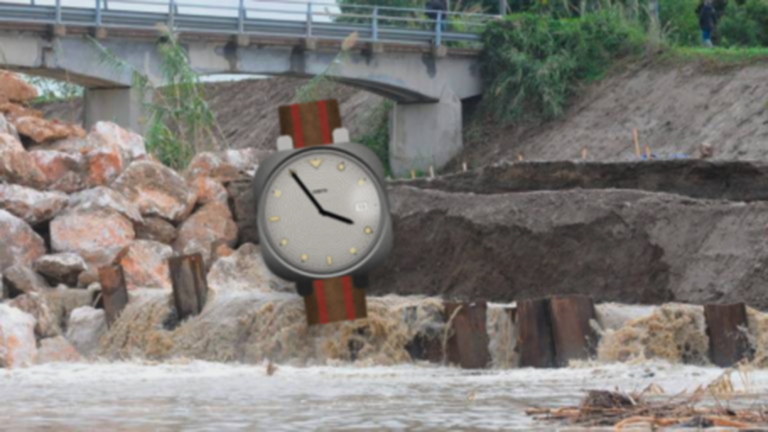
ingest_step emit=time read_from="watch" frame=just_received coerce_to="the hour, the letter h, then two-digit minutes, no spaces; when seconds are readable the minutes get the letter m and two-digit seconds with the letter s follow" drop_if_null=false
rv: 3h55
